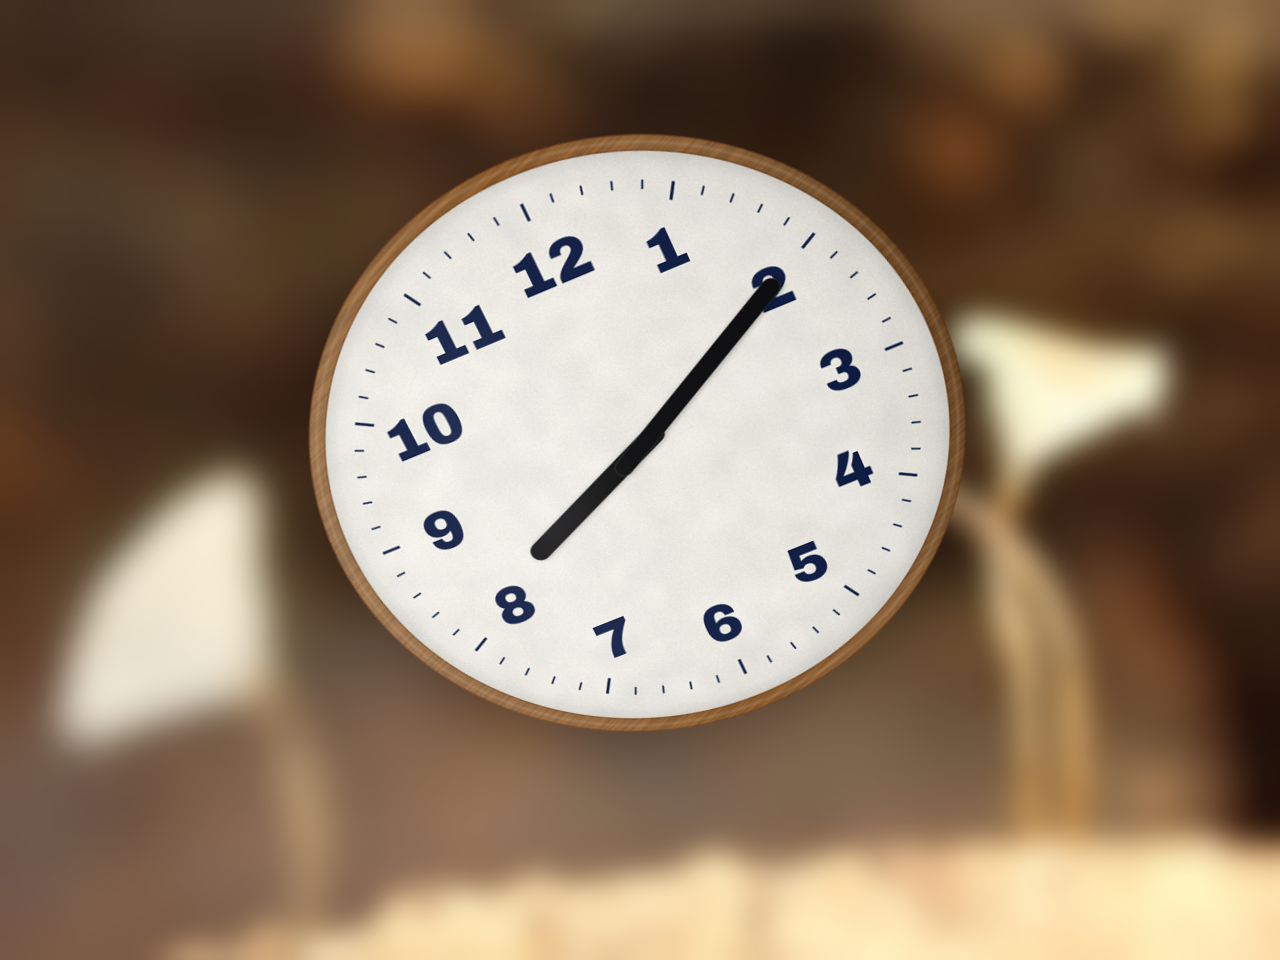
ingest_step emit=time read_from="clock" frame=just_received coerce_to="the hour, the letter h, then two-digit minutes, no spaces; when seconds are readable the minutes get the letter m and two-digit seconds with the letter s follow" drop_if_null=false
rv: 8h10
